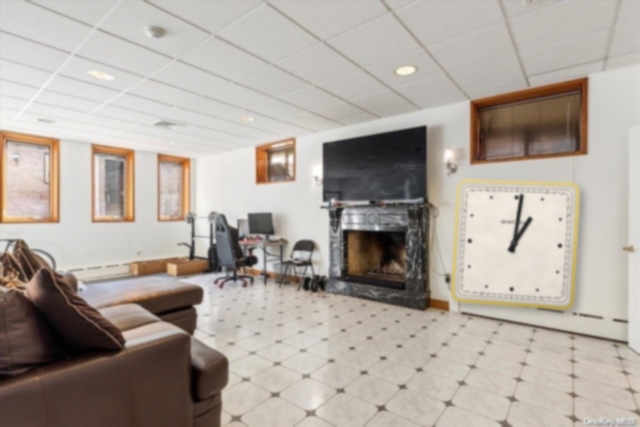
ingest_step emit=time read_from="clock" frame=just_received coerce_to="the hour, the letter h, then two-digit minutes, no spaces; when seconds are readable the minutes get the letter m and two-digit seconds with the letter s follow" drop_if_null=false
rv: 1h01
